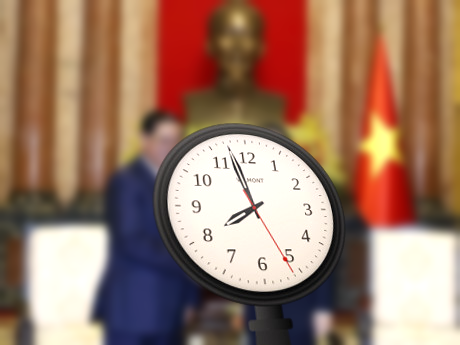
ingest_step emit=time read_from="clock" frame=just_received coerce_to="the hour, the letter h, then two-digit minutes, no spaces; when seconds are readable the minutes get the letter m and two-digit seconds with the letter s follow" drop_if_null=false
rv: 7h57m26s
